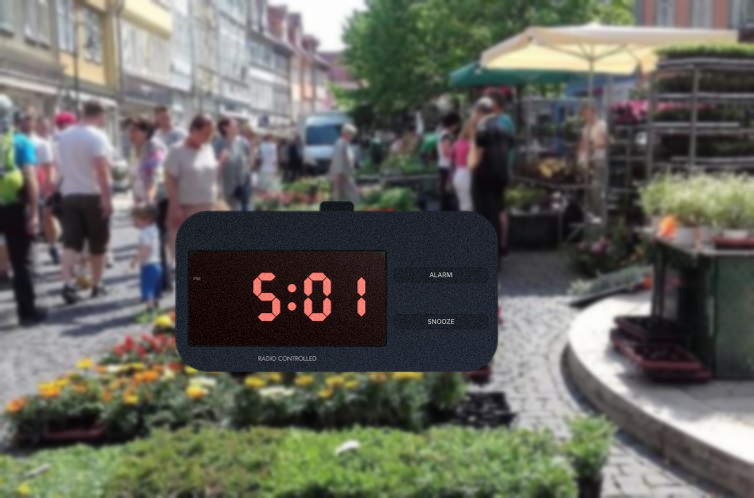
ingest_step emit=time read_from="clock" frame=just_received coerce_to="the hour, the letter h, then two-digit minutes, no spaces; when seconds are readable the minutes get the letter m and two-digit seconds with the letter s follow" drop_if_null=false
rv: 5h01
